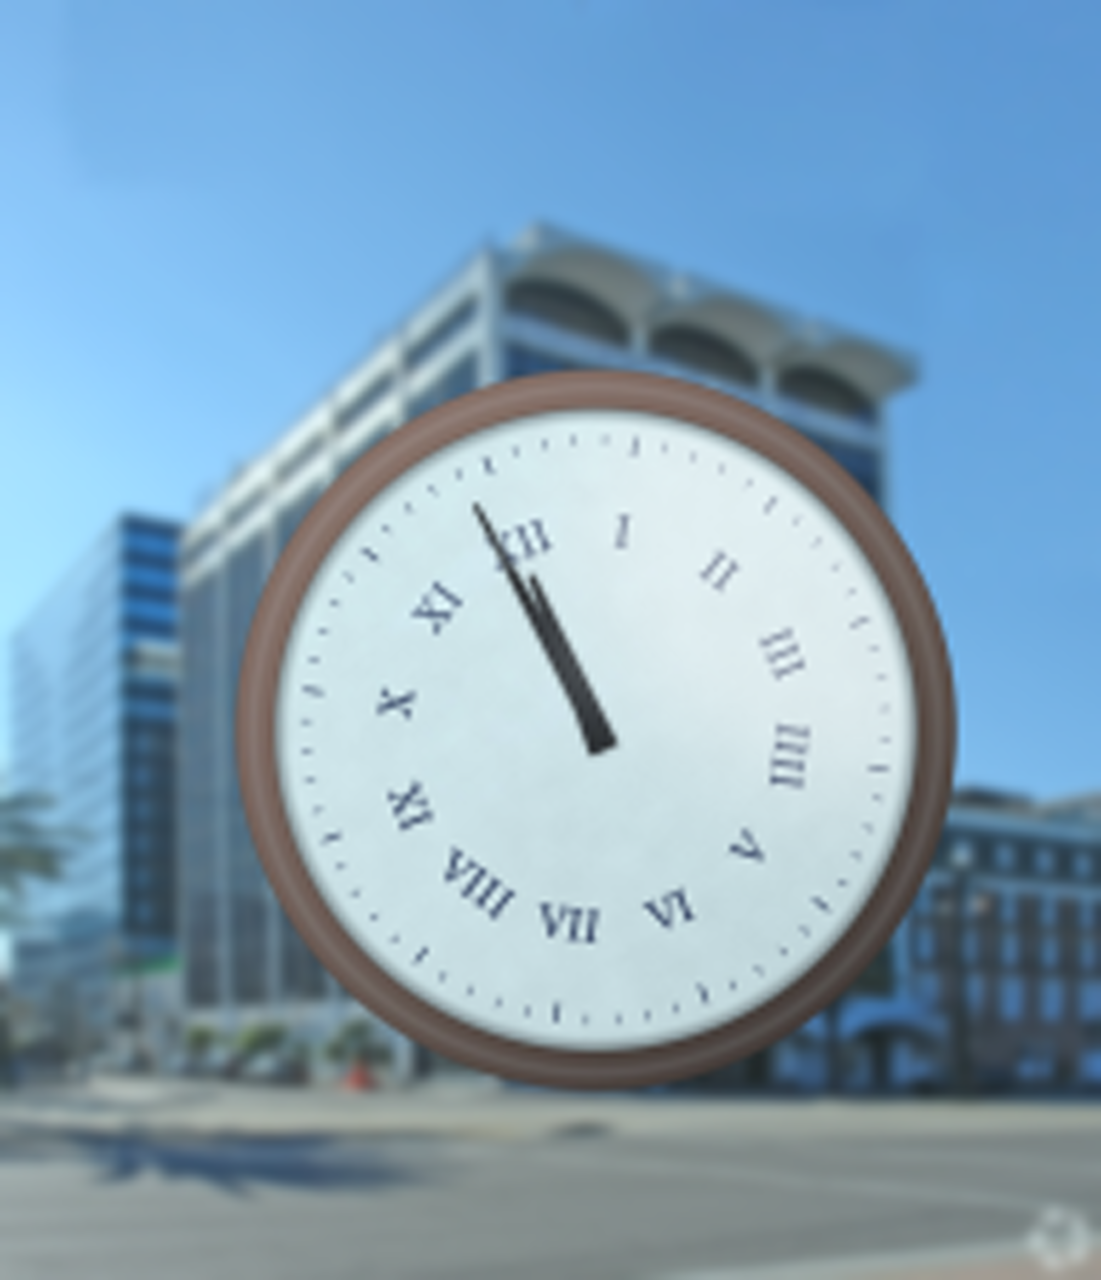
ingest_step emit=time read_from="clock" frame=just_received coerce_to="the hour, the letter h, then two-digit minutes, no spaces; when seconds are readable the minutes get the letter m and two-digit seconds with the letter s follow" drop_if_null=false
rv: 11h59
